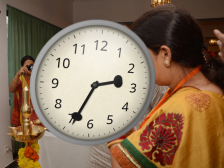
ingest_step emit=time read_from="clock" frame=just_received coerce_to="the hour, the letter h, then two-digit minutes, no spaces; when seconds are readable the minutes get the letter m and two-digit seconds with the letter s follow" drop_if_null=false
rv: 2h34
